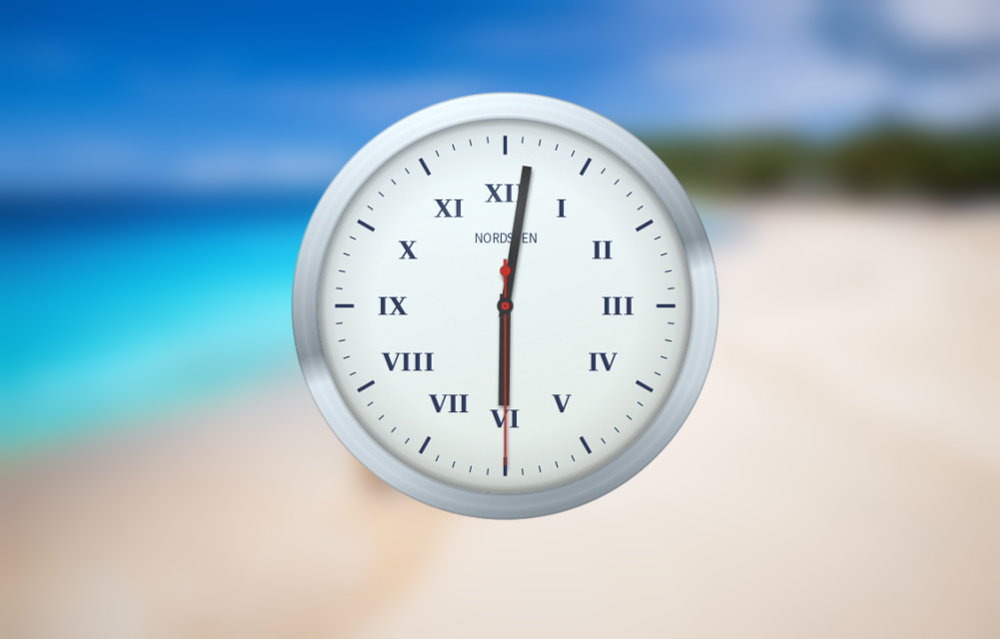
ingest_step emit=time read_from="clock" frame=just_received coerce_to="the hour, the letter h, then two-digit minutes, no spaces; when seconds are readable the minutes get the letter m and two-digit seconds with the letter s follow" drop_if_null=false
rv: 6h01m30s
